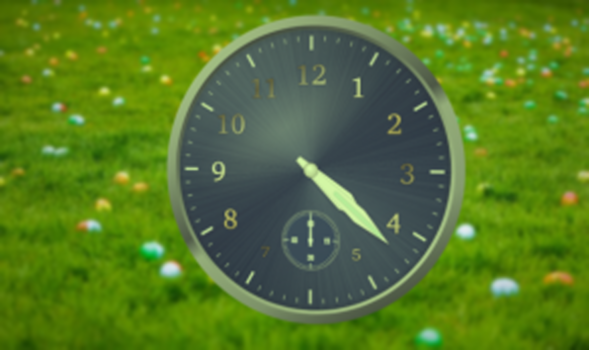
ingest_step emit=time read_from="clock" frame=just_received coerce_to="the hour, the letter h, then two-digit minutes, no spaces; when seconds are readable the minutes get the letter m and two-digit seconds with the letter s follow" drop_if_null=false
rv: 4h22
